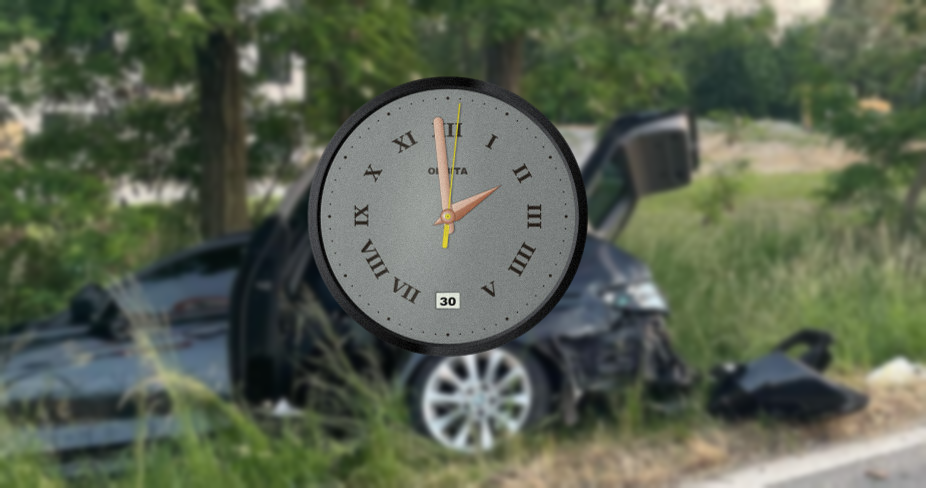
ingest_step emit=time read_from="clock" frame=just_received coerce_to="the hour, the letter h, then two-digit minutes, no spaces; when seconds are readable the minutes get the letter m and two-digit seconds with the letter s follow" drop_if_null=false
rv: 1h59m01s
